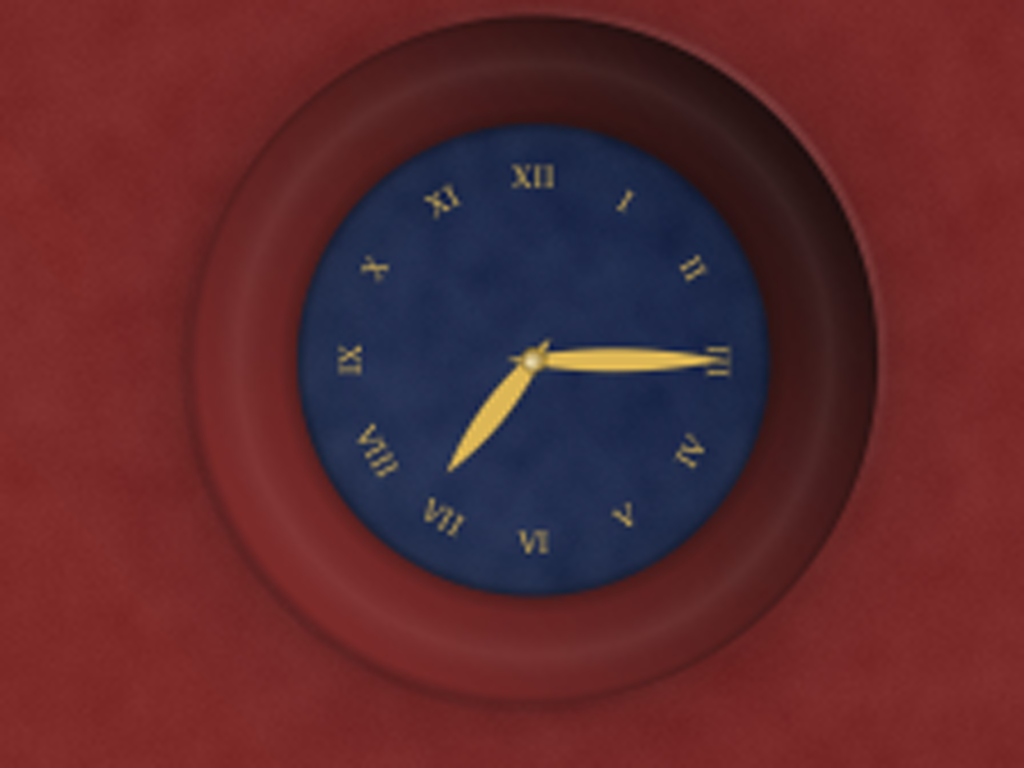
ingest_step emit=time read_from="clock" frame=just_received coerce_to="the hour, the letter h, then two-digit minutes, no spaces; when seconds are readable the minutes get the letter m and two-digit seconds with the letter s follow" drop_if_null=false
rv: 7h15
